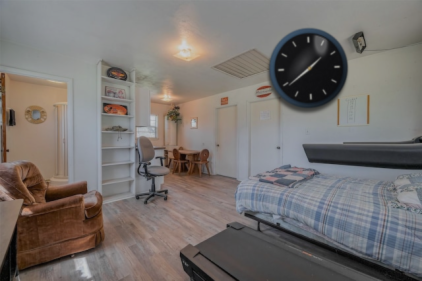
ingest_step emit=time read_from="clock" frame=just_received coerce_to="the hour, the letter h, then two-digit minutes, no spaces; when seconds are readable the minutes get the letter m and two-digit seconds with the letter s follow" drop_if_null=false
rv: 1h39
